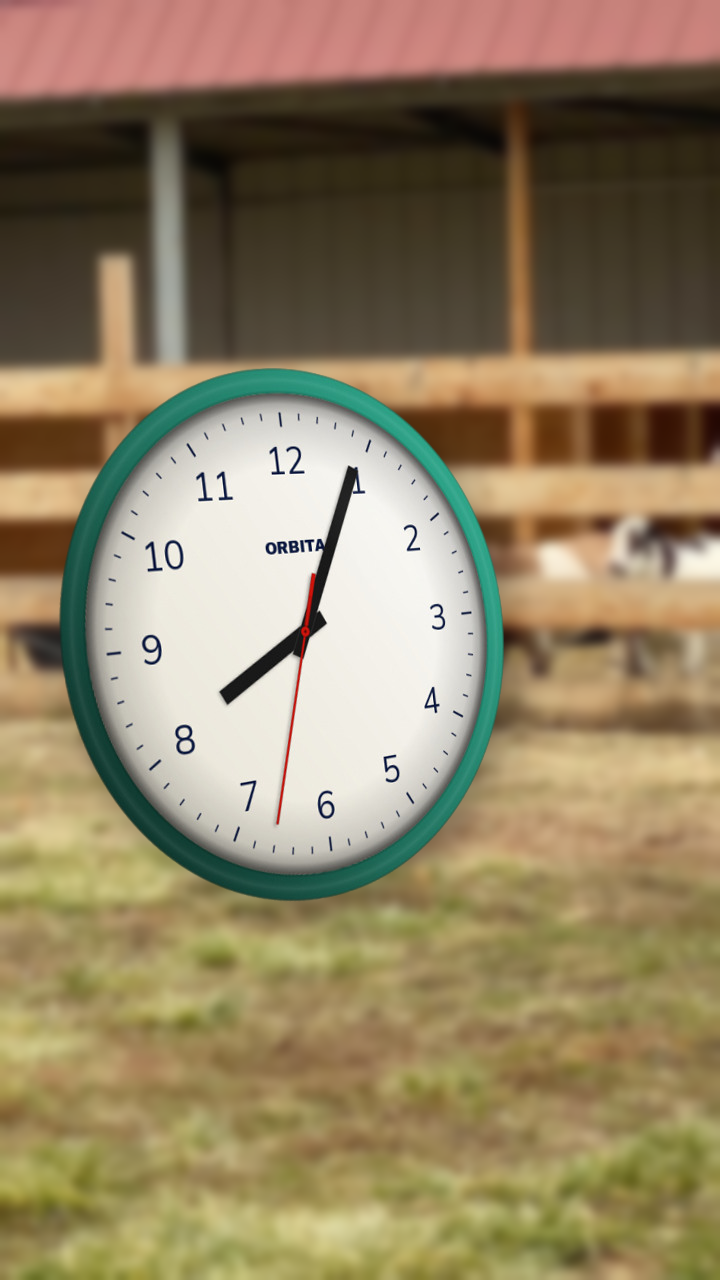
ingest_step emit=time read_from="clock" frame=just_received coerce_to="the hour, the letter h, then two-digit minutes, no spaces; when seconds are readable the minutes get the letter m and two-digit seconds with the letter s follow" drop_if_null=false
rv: 8h04m33s
